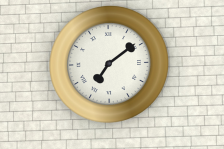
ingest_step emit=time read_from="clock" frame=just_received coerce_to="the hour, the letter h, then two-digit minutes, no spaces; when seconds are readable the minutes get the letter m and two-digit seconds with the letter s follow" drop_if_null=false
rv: 7h09
